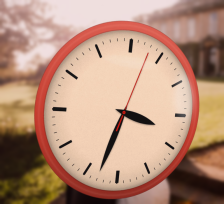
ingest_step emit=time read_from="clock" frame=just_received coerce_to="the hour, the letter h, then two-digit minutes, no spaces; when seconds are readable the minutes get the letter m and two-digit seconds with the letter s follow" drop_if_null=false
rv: 3h33m03s
